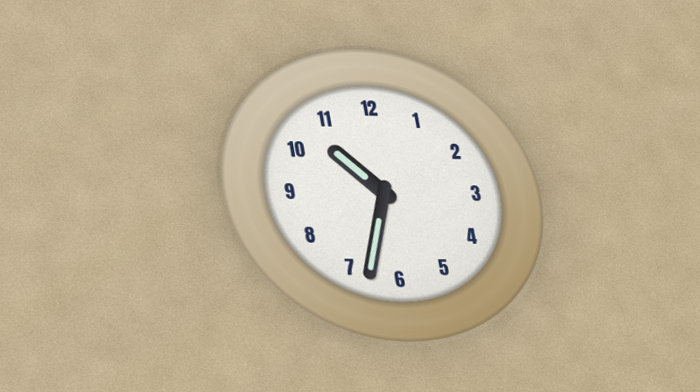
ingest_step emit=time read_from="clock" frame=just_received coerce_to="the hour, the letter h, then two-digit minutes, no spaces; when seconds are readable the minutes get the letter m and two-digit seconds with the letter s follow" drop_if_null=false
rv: 10h33
